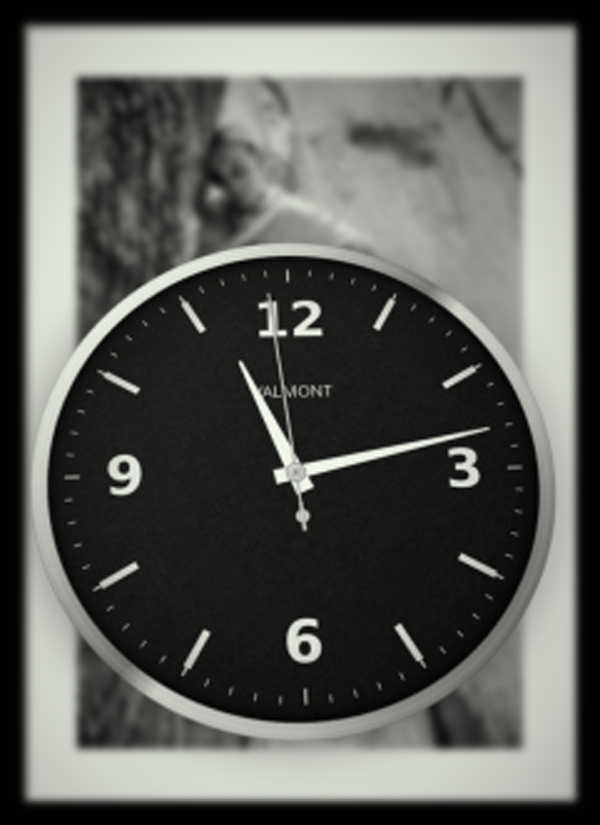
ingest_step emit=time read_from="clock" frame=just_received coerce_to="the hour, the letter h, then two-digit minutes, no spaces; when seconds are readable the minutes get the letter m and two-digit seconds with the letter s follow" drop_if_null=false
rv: 11h12m59s
